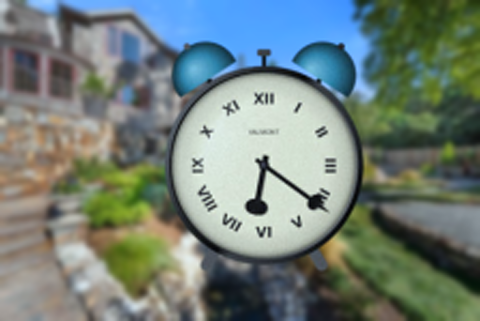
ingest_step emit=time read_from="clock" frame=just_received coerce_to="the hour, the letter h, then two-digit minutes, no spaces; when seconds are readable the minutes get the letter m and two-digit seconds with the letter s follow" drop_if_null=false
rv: 6h21
